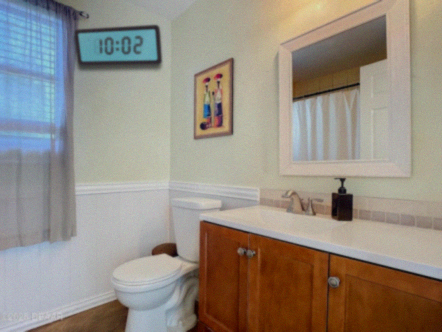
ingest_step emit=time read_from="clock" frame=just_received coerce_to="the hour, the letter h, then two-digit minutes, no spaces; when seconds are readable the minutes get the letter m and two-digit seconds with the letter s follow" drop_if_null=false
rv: 10h02
